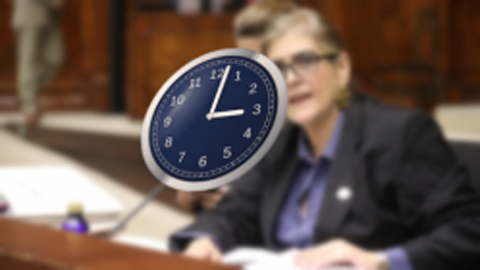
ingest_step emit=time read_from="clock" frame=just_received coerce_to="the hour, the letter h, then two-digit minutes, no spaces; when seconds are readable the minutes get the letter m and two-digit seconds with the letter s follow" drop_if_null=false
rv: 3h02
